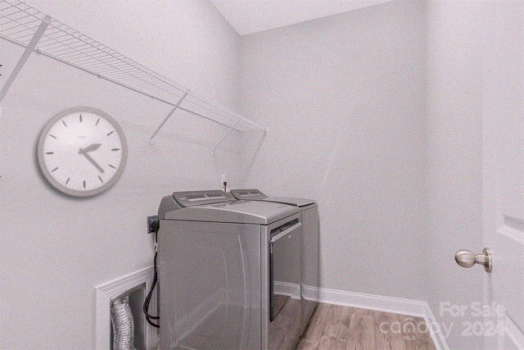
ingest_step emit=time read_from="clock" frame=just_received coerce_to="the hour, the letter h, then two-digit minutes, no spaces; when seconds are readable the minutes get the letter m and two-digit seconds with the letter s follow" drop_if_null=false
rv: 2h23
